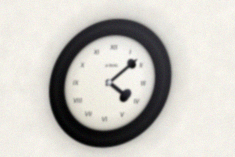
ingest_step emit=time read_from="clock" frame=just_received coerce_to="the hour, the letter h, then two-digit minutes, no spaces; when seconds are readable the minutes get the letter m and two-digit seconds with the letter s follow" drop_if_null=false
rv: 4h08
